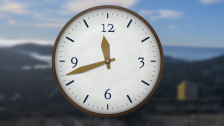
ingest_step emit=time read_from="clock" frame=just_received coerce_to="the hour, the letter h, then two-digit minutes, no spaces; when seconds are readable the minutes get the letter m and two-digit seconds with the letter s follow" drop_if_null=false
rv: 11h42
